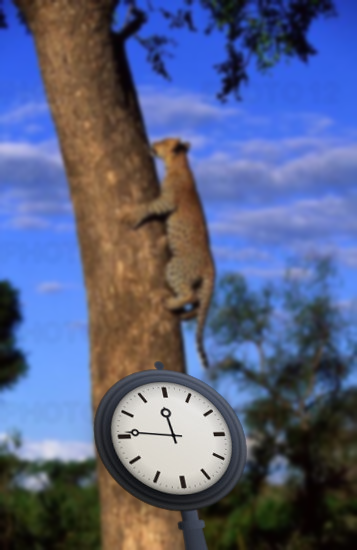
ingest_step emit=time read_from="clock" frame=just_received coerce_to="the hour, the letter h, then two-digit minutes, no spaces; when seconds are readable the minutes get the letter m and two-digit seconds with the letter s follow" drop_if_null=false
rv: 11h46
